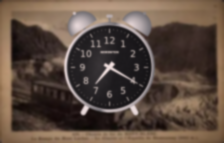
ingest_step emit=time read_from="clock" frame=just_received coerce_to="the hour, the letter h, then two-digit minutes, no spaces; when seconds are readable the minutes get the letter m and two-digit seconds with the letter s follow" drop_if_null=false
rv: 7h20
